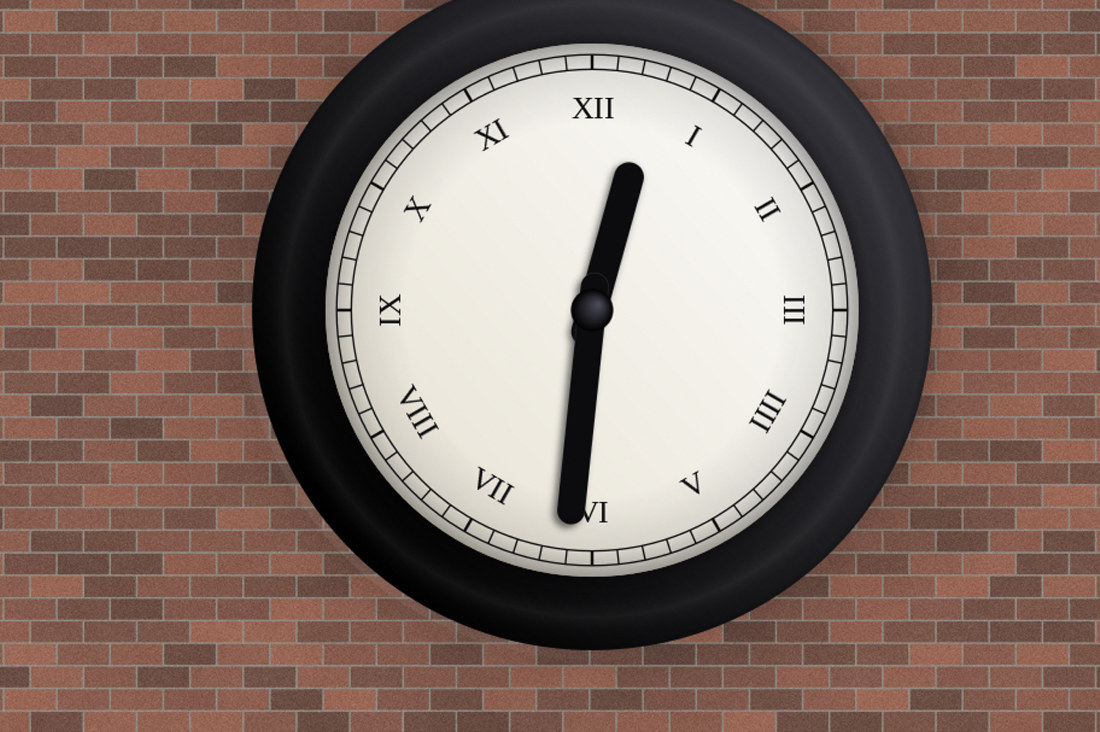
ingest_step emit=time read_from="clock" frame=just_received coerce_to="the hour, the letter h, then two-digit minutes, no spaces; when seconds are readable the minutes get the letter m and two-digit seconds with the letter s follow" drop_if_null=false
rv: 12h31
